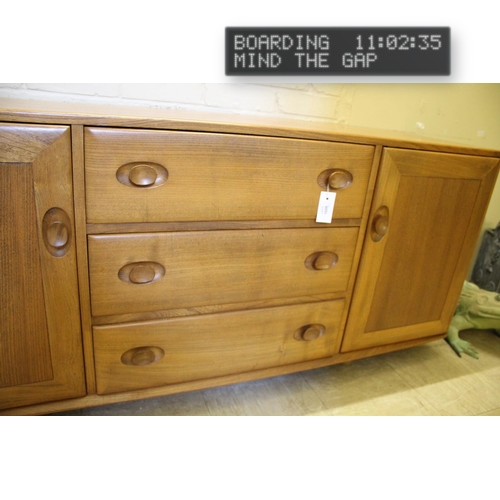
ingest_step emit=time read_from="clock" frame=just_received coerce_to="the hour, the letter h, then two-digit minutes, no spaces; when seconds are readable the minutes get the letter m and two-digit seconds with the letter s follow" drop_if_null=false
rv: 11h02m35s
